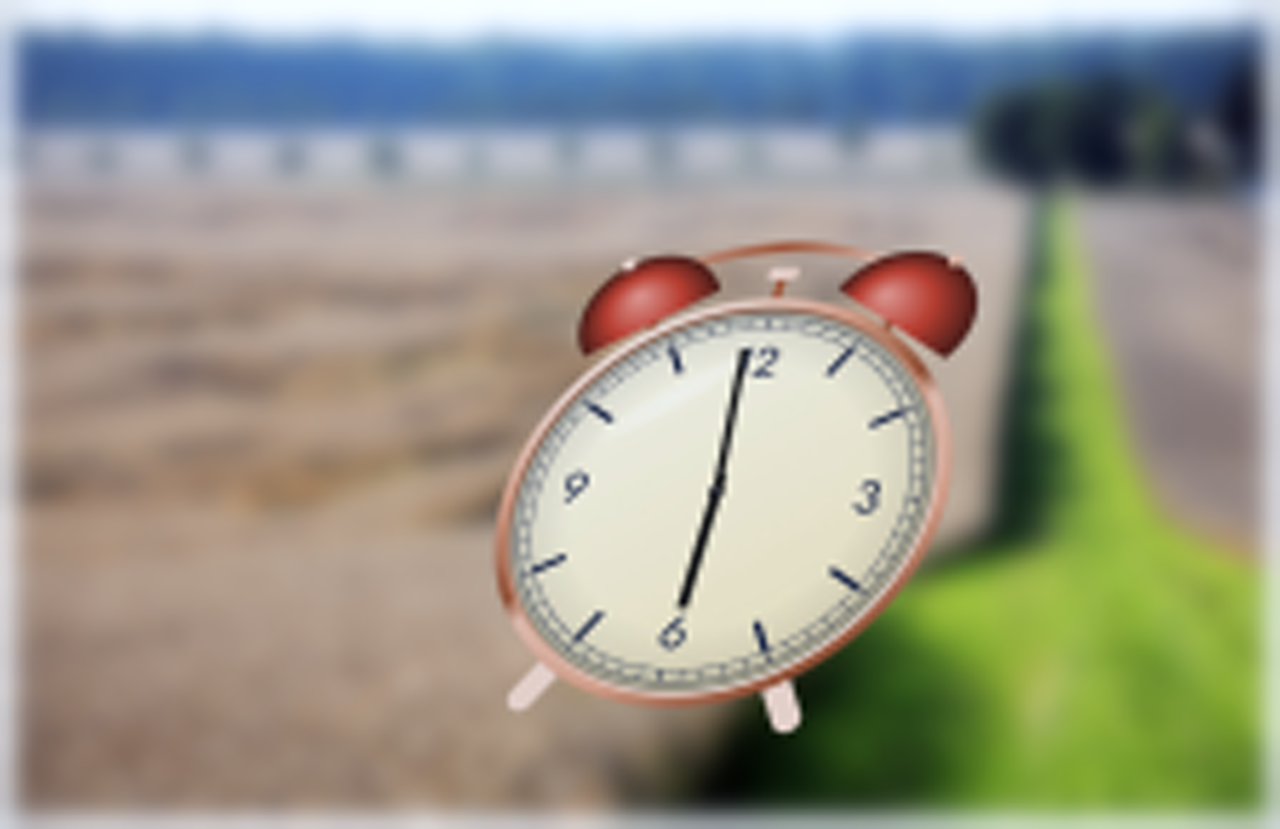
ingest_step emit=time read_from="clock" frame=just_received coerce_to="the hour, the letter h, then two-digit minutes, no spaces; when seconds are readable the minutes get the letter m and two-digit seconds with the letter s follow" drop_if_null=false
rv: 5h59
